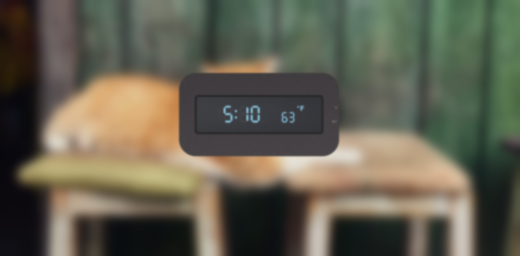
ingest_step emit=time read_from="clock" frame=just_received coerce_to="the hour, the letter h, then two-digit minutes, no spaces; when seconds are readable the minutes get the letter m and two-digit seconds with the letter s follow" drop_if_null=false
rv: 5h10
